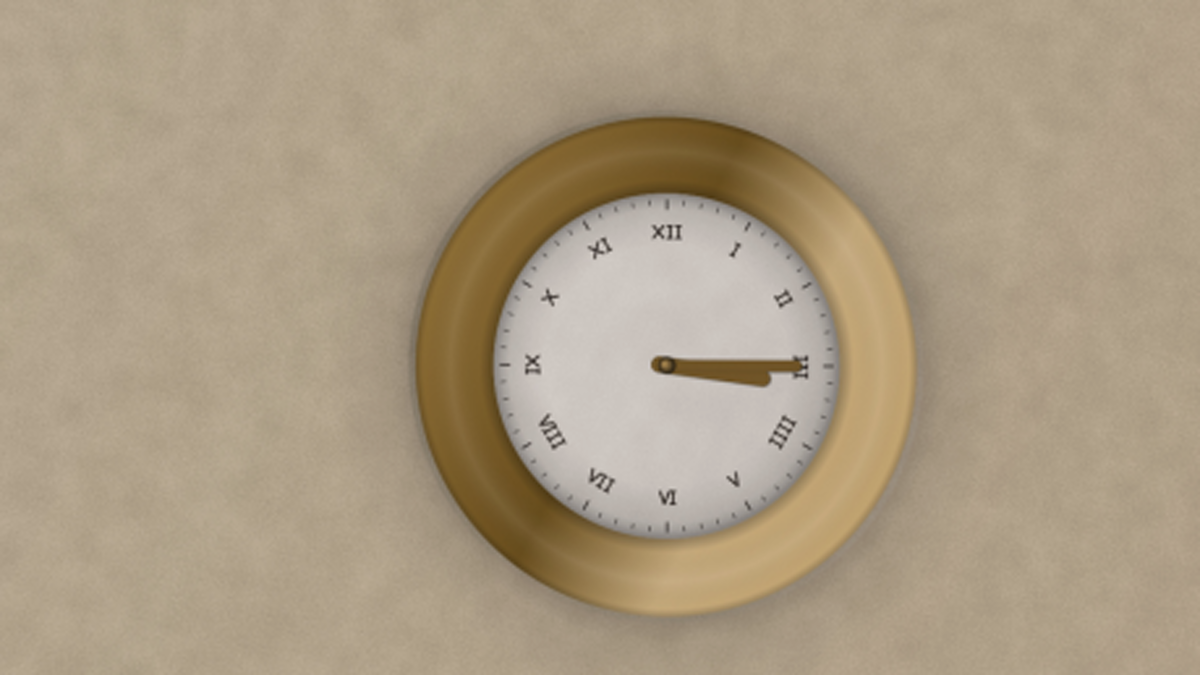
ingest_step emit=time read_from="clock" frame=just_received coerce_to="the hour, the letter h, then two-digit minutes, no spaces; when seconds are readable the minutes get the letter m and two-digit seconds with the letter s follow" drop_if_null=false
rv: 3h15
